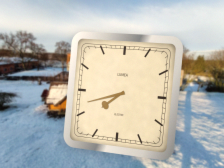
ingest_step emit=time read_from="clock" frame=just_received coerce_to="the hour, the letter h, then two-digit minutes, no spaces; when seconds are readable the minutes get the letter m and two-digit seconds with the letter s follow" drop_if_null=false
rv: 7h42
